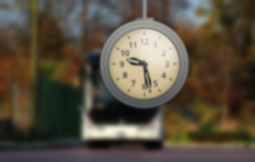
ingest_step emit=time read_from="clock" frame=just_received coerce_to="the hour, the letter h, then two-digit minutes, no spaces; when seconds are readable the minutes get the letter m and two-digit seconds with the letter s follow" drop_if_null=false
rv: 9h28
